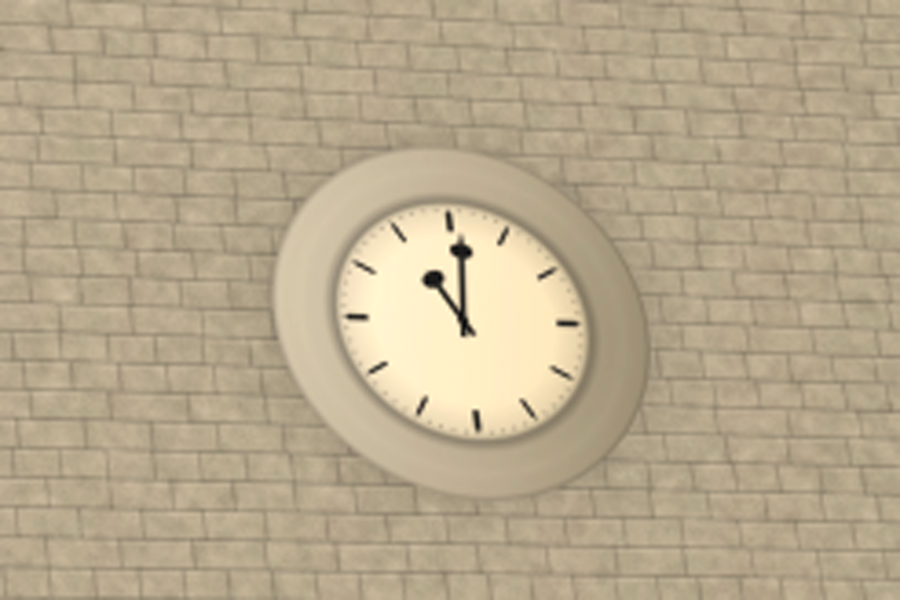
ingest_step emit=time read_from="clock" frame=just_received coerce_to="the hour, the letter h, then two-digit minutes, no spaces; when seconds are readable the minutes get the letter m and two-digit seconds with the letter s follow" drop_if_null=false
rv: 11h01
